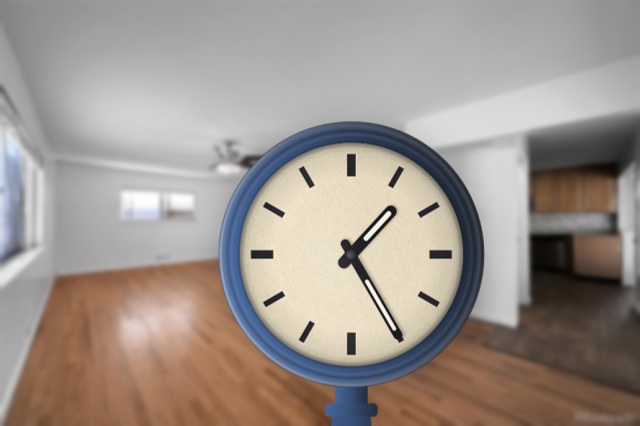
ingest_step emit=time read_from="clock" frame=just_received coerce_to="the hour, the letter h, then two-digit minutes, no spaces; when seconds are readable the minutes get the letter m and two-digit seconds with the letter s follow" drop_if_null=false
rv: 1h25
